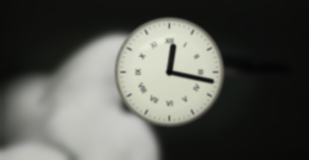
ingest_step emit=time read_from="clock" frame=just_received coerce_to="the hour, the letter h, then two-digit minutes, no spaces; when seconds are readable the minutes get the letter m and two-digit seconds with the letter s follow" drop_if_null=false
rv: 12h17
